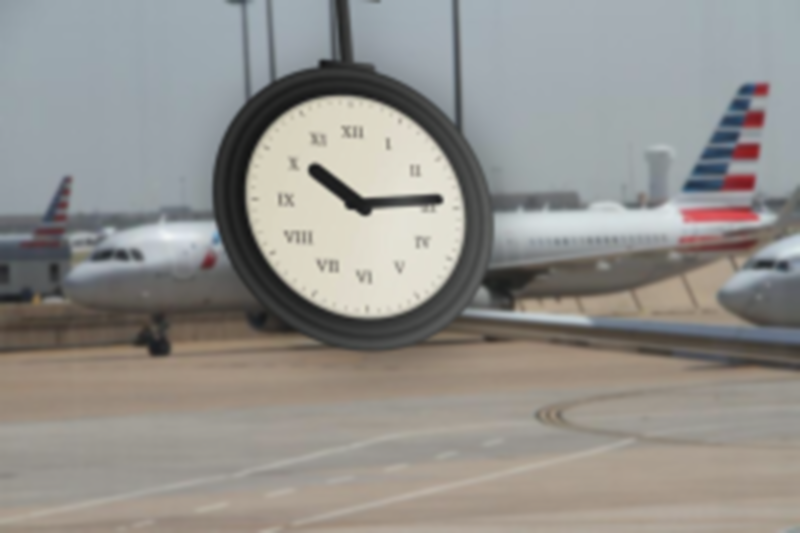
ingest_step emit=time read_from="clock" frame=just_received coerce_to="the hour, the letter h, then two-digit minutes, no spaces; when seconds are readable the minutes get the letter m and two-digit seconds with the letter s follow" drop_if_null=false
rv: 10h14
